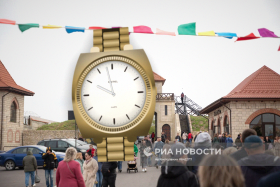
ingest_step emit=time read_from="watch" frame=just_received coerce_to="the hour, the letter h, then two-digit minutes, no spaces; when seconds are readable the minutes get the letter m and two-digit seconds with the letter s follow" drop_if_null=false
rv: 9h58
